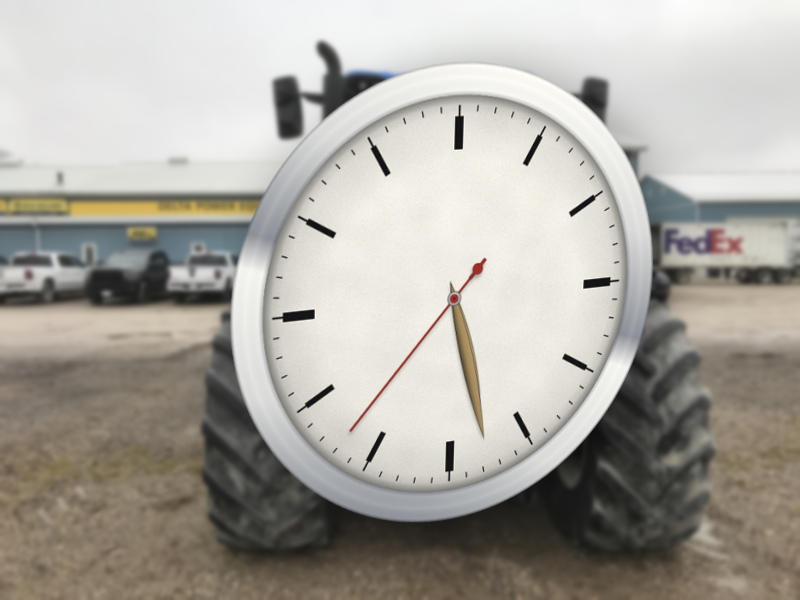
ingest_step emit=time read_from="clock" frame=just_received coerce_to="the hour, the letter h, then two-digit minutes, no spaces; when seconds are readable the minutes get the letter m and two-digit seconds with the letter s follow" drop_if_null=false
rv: 5h27m37s
